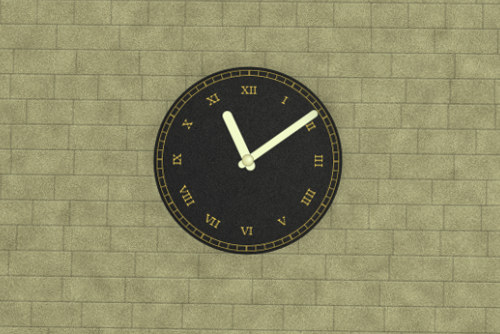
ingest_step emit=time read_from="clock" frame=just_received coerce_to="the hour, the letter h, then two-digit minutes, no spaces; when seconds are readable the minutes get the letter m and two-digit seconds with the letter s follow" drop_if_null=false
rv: 11h09
